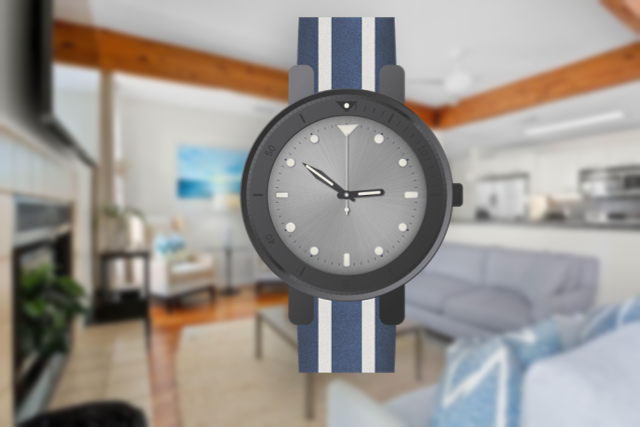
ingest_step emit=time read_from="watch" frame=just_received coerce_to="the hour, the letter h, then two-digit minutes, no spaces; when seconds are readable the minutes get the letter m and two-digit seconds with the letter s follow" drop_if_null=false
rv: 2h51m00s
